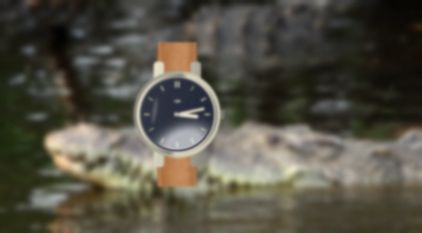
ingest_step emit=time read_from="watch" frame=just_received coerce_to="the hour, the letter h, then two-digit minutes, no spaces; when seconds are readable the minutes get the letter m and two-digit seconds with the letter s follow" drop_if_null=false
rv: 3h13
